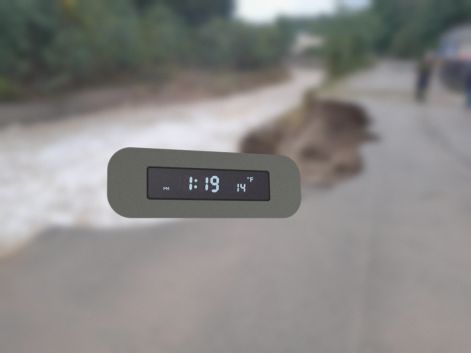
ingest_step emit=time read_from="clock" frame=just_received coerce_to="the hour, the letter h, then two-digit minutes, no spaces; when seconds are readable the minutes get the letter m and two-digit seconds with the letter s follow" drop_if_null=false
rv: 1h19
